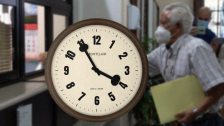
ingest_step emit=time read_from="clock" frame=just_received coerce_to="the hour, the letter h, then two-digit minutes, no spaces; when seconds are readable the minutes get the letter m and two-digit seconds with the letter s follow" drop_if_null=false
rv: 3h55
